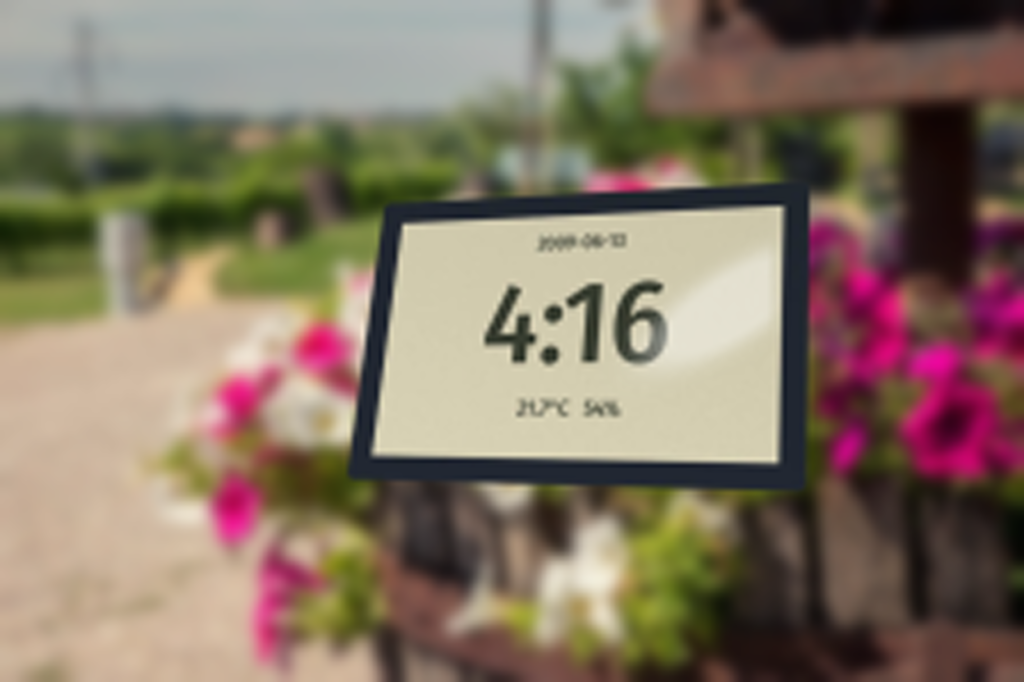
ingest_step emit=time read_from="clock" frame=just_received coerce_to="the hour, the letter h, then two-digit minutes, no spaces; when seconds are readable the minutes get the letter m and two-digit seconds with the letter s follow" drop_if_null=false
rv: 4h16
